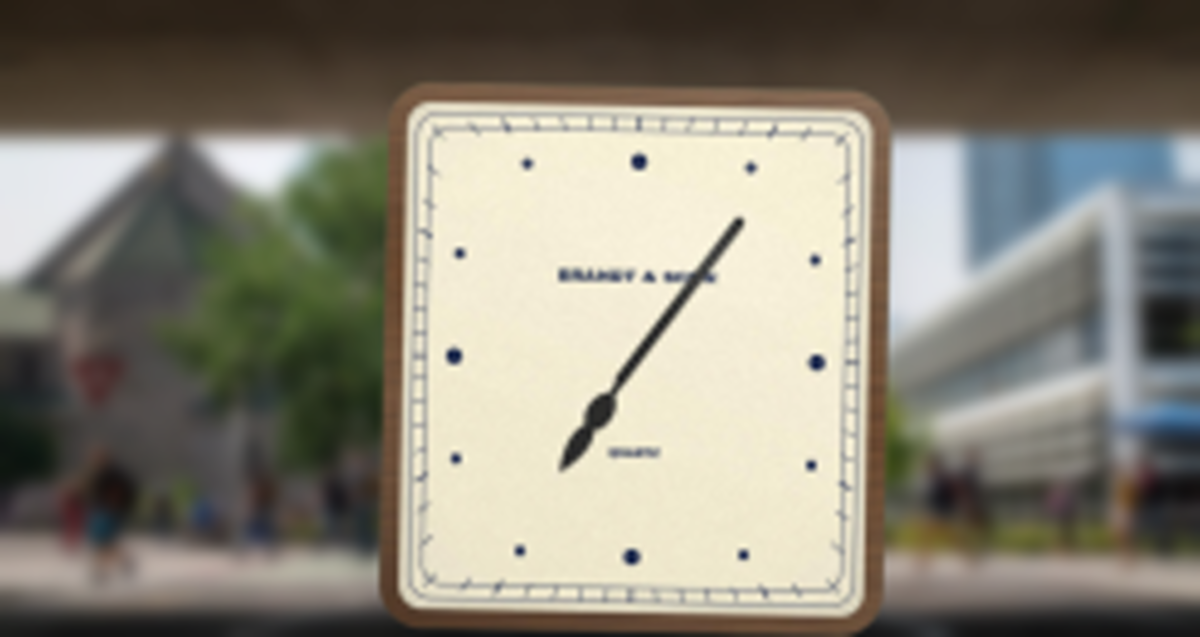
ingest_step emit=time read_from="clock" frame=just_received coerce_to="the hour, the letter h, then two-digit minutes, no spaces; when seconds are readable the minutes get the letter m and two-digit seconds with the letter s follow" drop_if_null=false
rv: 7h06
